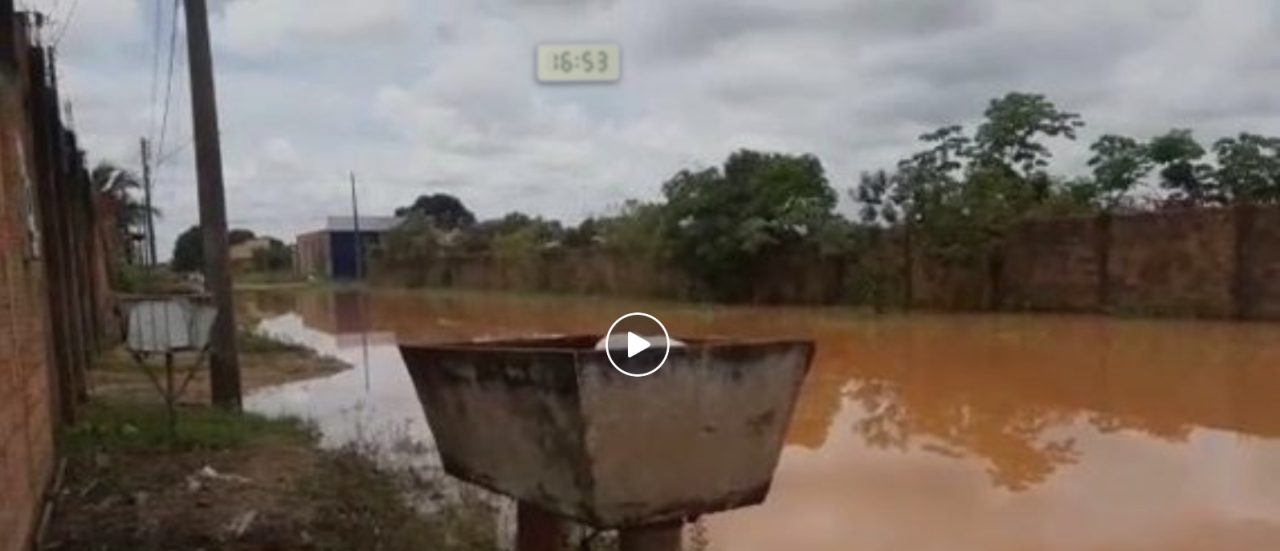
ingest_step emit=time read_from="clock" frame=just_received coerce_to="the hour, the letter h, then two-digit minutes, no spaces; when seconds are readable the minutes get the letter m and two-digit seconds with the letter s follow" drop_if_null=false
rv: 16h53
